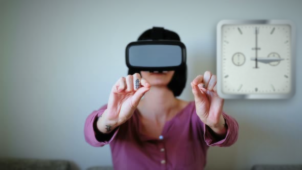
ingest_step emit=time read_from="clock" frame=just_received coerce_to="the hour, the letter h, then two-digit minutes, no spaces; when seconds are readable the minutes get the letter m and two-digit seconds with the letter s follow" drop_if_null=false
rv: 3h15
